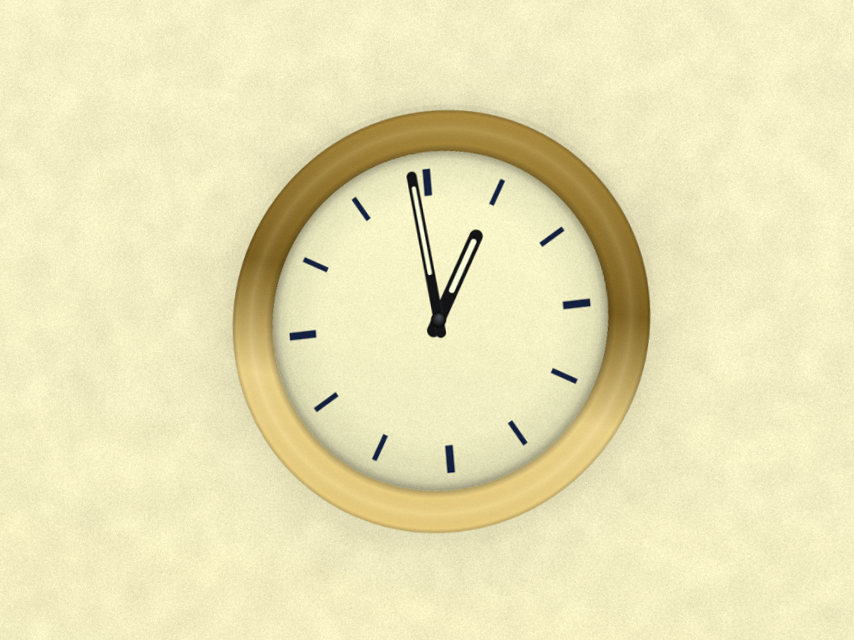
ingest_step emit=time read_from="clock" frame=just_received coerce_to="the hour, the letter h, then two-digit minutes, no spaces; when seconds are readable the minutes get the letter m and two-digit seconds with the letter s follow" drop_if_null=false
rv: 12h59
